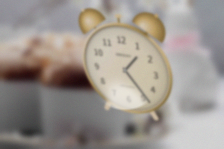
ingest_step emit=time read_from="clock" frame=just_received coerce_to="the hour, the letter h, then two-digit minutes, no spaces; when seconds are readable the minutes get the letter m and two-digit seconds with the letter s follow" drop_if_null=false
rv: 1h24
